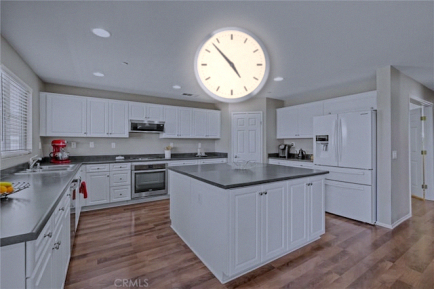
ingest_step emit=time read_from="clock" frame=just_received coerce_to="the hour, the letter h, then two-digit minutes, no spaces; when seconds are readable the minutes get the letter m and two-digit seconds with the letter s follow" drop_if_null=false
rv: 4h53
